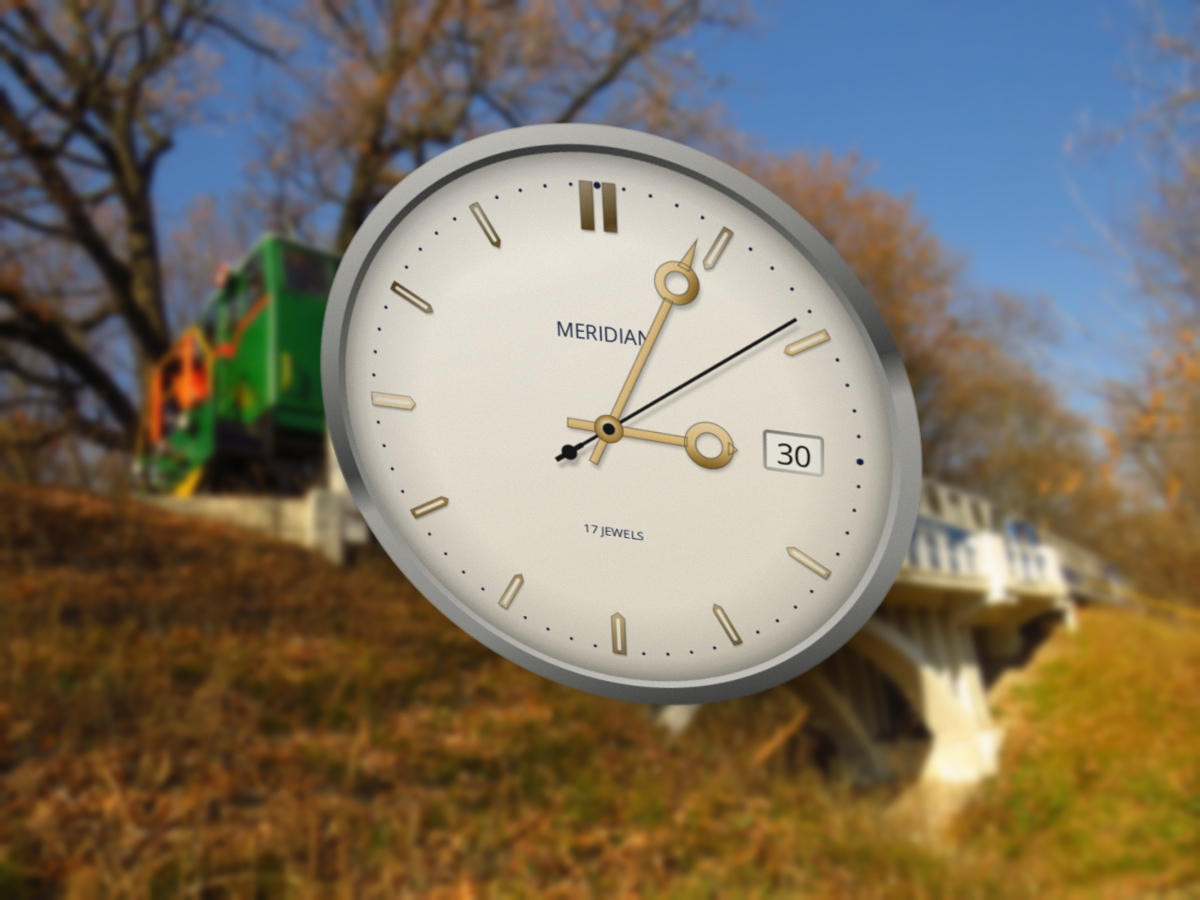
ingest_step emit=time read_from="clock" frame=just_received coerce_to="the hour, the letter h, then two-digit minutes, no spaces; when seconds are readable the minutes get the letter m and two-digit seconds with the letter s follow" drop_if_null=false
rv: 3h04m09s
